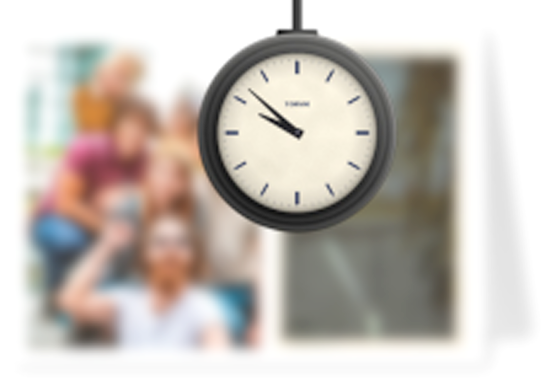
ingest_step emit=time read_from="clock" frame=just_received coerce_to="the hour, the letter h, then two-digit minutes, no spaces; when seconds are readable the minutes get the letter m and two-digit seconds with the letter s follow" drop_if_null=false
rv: 9h52
